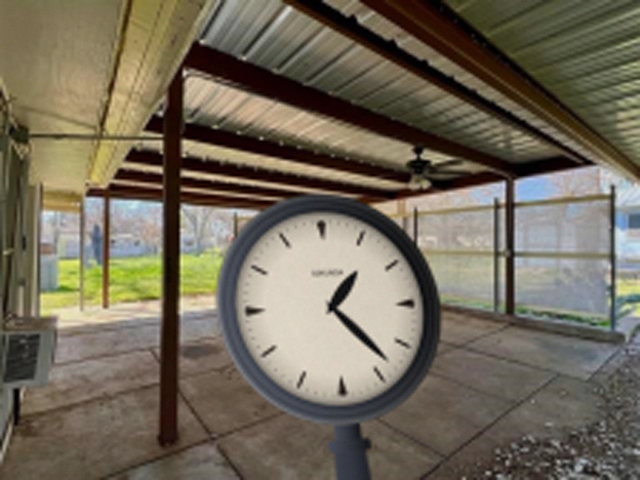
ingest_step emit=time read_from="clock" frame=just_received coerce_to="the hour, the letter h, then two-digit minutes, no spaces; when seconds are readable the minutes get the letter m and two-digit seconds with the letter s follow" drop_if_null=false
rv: 1h23
